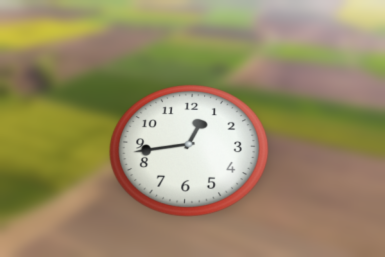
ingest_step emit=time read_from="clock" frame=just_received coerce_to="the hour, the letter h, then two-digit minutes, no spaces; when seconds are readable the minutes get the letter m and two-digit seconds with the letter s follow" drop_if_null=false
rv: 12h43
